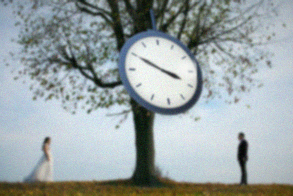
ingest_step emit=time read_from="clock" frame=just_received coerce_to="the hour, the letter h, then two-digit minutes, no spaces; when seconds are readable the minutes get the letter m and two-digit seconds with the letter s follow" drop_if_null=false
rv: 3h50
